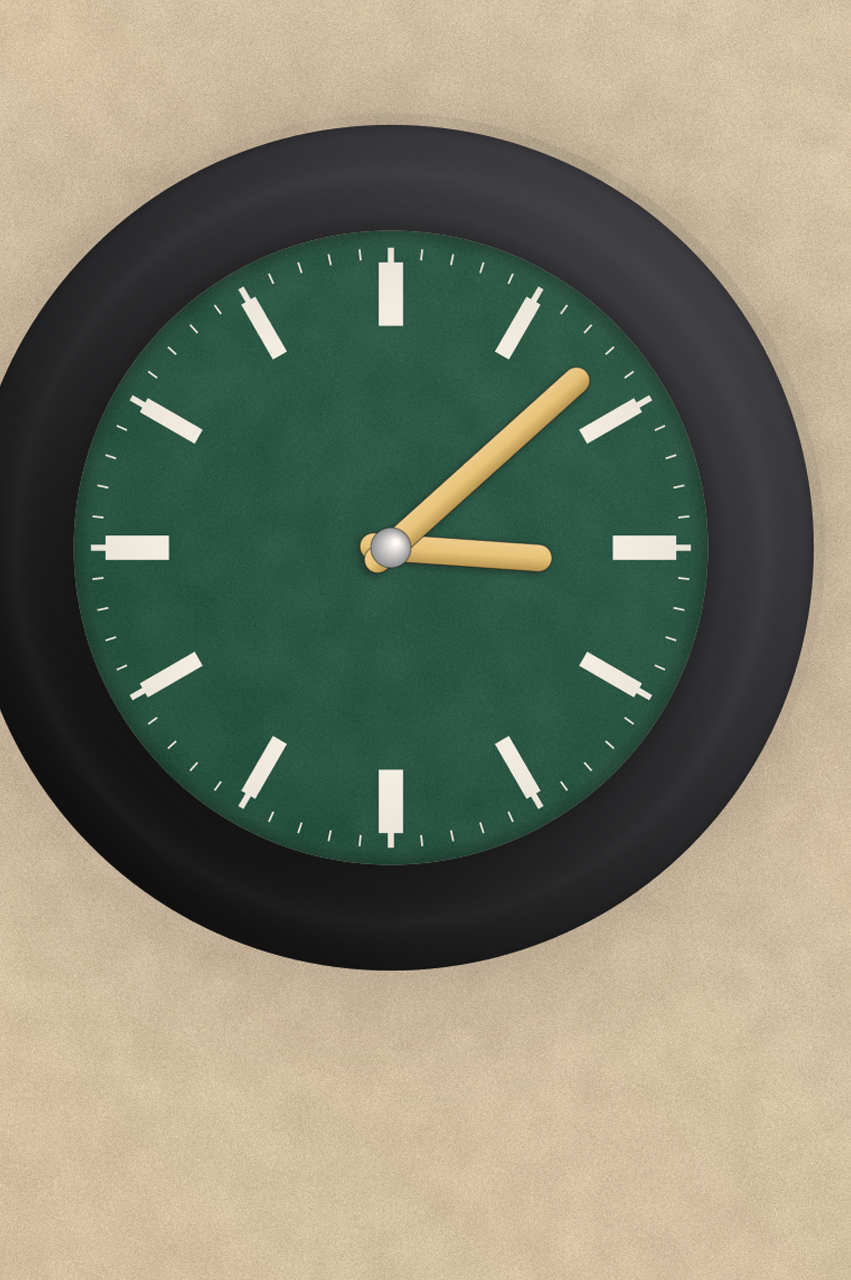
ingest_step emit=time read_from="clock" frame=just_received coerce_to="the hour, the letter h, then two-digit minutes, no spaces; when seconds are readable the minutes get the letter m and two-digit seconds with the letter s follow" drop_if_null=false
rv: 3h08
